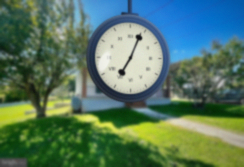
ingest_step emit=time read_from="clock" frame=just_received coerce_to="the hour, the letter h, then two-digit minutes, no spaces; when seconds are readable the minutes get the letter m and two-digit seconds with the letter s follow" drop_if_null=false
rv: 7h04
